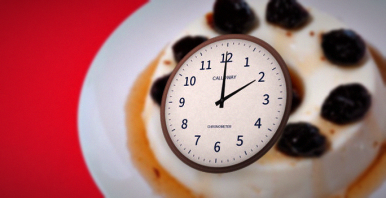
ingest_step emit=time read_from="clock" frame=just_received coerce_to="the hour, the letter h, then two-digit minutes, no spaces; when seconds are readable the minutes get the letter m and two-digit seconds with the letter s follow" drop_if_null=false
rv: 2h00
